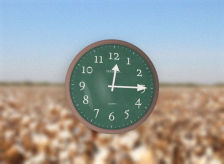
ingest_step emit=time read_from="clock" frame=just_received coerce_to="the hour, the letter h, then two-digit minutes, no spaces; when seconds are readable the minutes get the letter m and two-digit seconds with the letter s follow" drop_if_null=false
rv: 12h15
